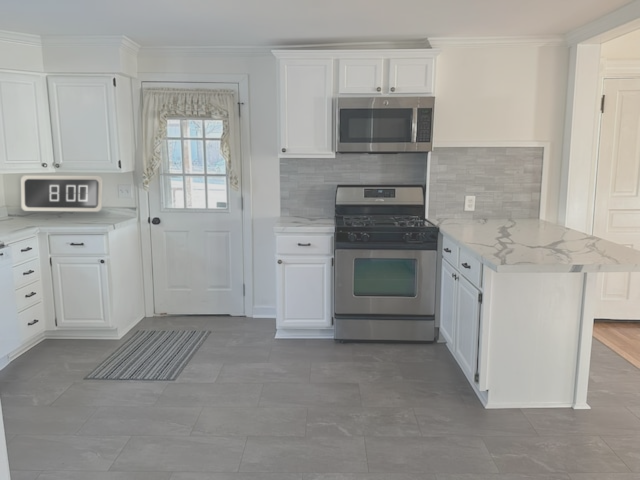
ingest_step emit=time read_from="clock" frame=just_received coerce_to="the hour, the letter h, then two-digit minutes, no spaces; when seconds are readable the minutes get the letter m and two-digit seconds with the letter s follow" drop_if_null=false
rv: 8h00
